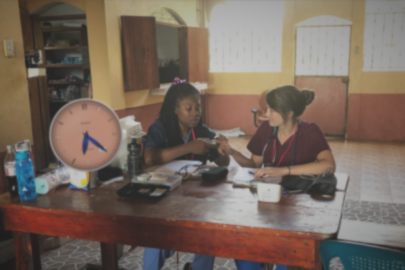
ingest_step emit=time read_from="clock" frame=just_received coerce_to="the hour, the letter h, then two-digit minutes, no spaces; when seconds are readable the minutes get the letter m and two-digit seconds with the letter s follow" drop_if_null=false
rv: 6h22
